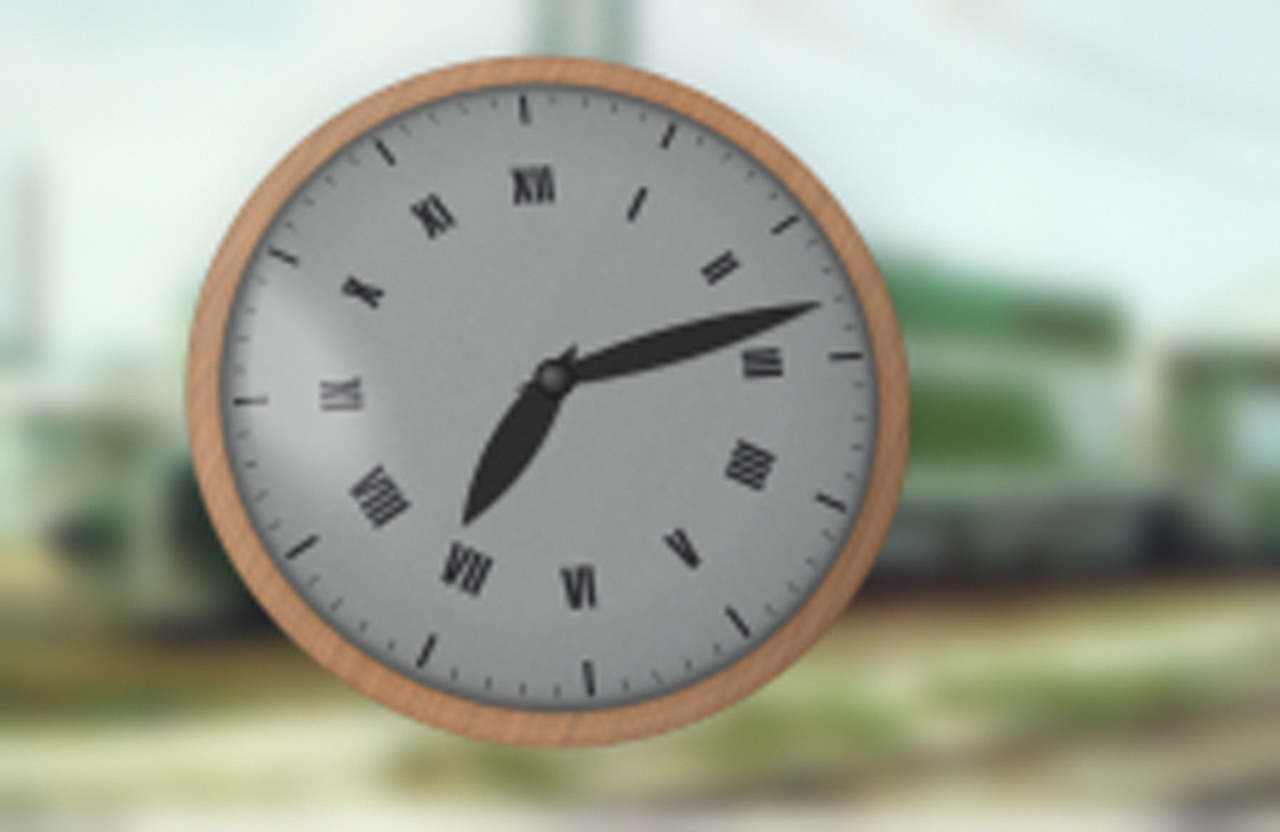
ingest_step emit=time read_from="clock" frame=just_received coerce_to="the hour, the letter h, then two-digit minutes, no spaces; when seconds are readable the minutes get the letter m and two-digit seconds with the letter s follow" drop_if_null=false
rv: 7h13
